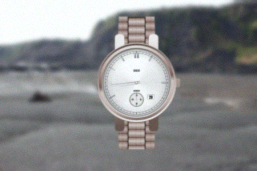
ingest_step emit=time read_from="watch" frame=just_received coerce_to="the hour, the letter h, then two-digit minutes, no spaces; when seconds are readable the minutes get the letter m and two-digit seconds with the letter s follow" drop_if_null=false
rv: 8h44
